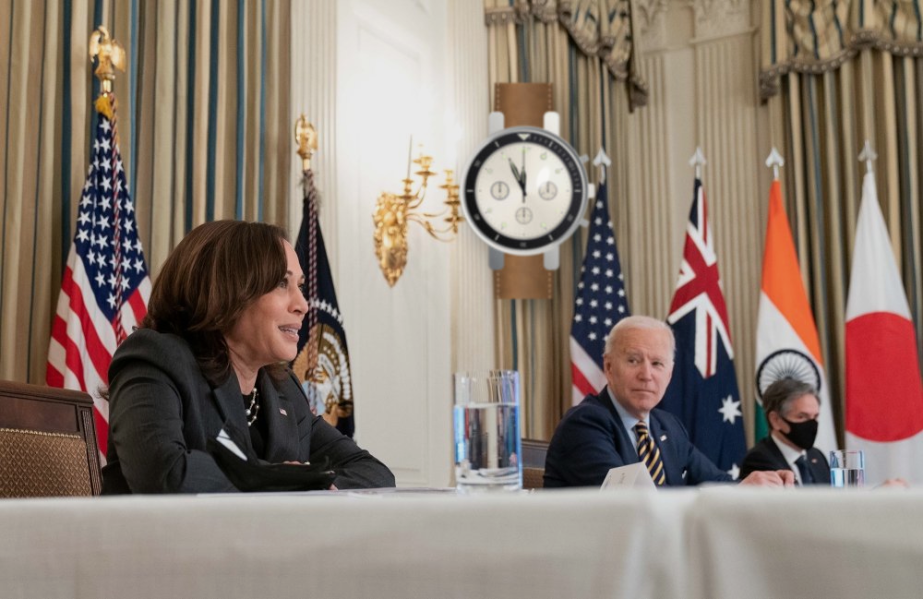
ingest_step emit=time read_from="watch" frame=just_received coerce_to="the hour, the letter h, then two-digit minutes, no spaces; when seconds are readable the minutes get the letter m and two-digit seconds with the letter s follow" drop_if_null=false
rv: 11h56
